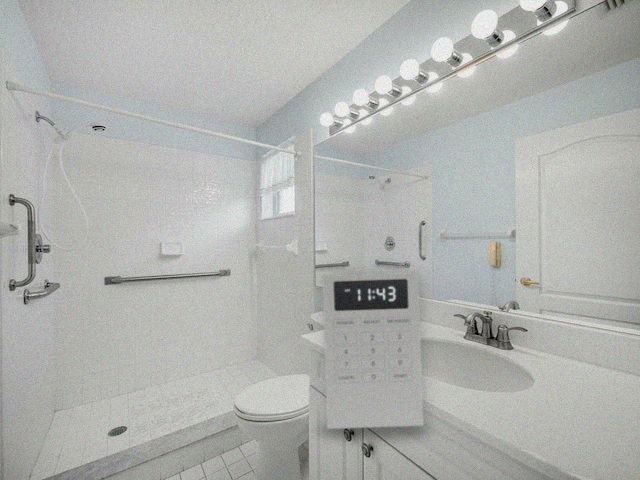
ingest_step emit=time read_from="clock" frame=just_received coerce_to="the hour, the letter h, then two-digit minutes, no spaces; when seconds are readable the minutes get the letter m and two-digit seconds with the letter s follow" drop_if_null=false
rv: 11h43
